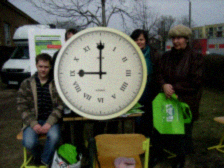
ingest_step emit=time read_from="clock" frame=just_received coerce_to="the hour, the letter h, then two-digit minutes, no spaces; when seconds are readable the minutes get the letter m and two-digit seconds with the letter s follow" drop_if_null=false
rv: 9h00
